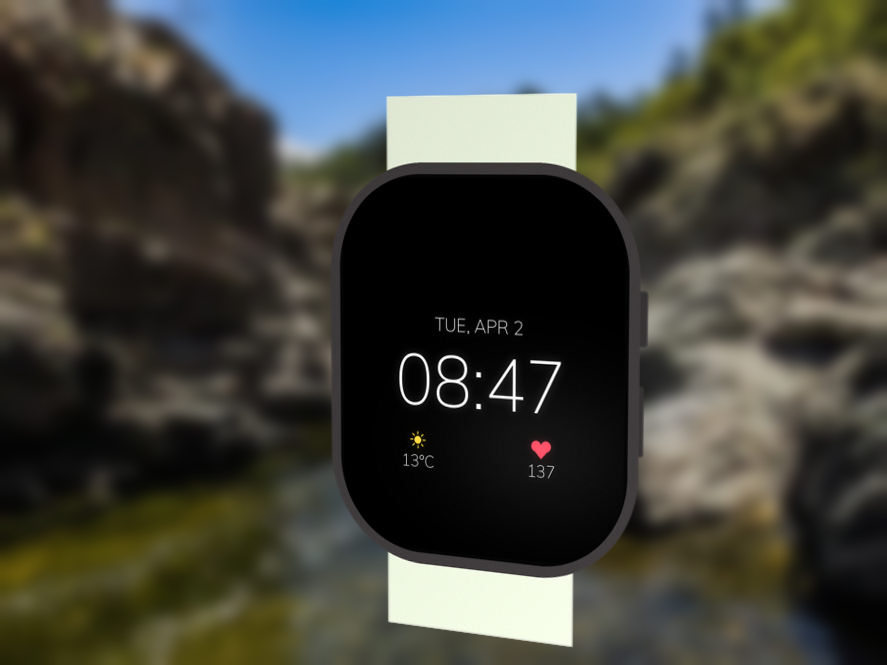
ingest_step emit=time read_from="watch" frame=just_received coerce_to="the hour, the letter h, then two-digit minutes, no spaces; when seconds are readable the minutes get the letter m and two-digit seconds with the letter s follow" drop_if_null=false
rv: 8h47
